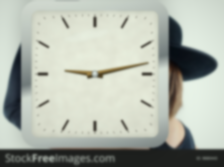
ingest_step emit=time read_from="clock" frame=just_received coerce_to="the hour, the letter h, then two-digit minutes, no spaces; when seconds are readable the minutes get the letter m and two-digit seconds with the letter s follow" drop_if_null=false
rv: 9h13
